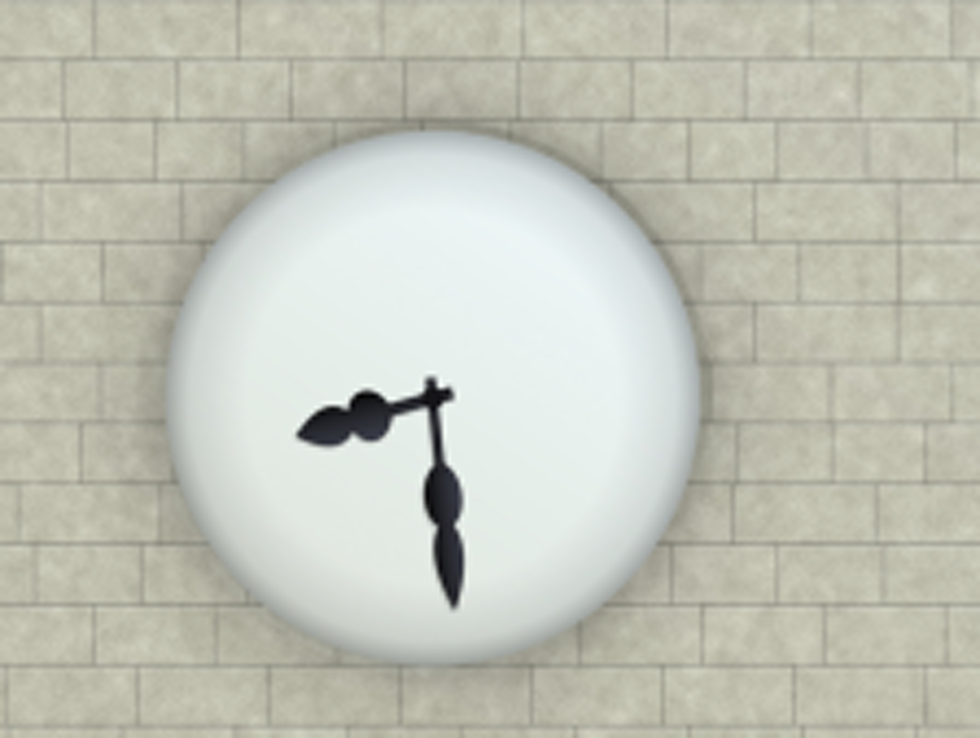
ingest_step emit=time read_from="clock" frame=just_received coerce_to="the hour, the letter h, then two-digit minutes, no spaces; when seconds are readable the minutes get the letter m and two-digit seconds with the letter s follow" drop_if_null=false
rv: 8h29
